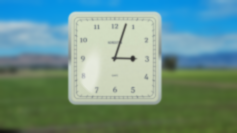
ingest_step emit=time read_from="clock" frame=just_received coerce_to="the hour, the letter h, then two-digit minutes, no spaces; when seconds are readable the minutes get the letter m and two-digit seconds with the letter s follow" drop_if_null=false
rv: 3h03
